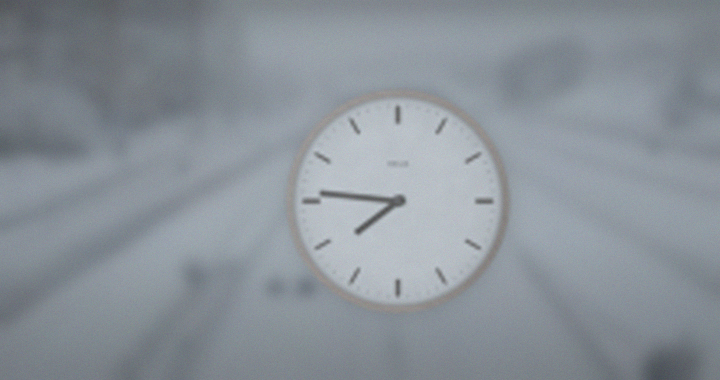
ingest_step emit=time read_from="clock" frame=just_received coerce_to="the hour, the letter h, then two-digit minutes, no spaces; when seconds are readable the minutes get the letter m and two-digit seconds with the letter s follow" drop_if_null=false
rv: 7h46
